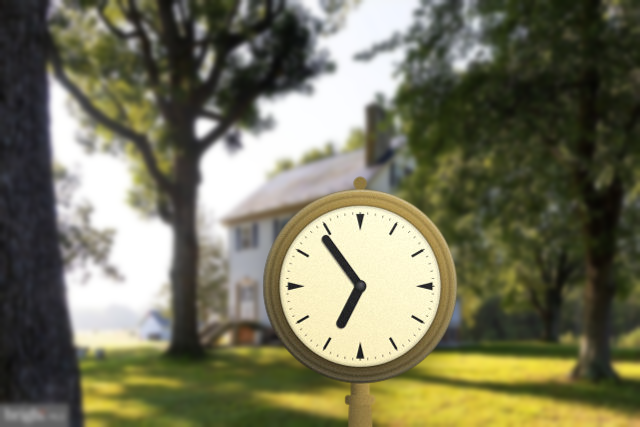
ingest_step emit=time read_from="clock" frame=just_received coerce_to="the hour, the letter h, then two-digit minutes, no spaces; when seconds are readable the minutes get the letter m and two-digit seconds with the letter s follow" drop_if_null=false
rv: 6h54
